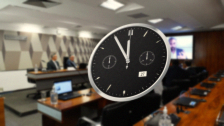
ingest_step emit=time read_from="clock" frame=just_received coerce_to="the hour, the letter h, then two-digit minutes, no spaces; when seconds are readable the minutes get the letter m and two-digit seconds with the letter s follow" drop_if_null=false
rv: 11h55
